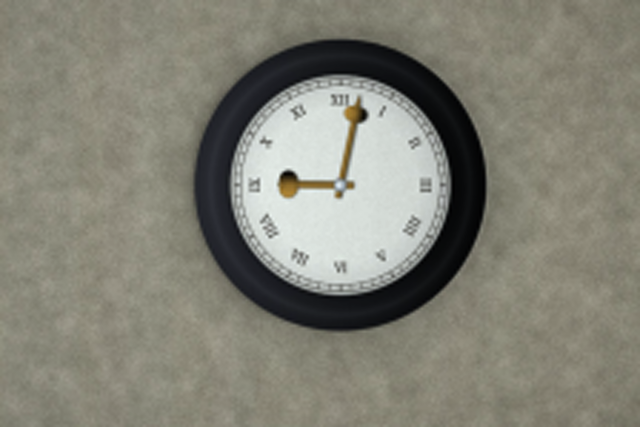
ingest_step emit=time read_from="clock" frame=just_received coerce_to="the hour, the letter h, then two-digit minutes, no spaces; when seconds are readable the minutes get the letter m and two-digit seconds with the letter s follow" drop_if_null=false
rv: 9h02
